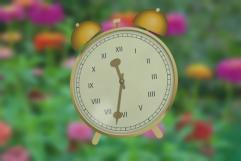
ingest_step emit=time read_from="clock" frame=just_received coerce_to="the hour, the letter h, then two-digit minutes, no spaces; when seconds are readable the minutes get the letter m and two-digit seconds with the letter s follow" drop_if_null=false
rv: 11h32
